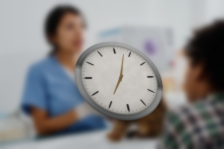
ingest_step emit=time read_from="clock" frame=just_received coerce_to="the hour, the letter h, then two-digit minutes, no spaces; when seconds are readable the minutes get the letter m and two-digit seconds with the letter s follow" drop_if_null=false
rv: 7h03
